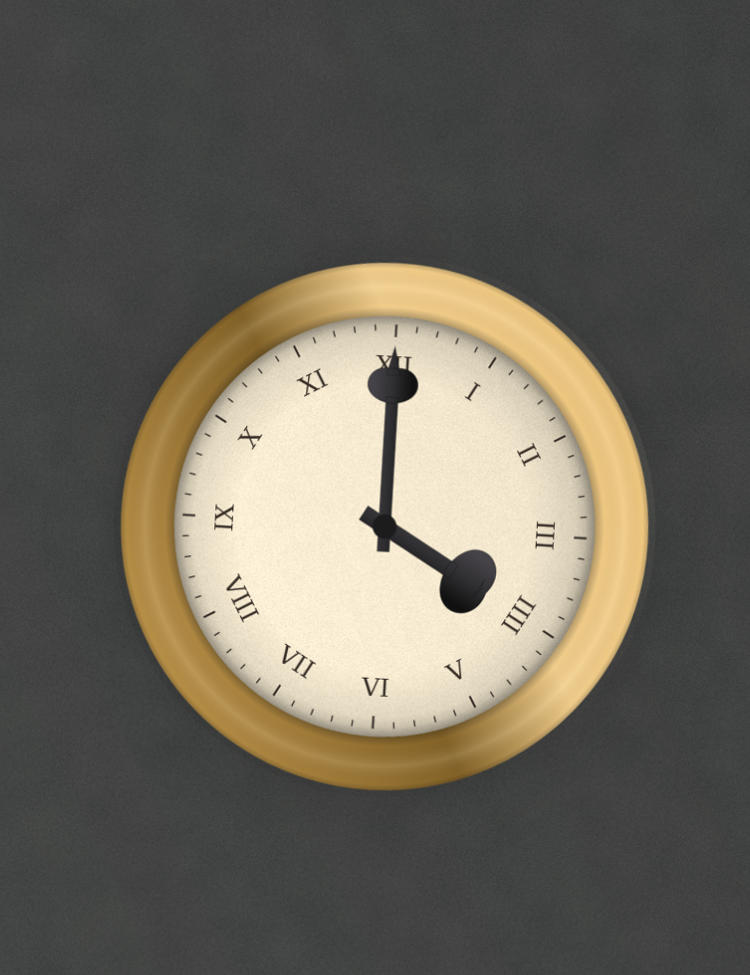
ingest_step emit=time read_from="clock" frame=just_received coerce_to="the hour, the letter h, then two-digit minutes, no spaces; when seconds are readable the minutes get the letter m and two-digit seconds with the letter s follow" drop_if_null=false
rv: 4h00
